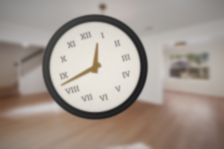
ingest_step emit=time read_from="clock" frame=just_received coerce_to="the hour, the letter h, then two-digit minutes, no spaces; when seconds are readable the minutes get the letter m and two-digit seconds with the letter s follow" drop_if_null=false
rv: 12h43
